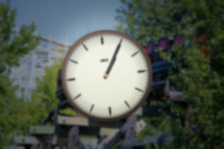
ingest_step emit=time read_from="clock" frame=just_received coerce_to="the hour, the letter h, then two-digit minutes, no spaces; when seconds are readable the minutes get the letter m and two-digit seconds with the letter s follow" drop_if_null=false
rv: 1h05
